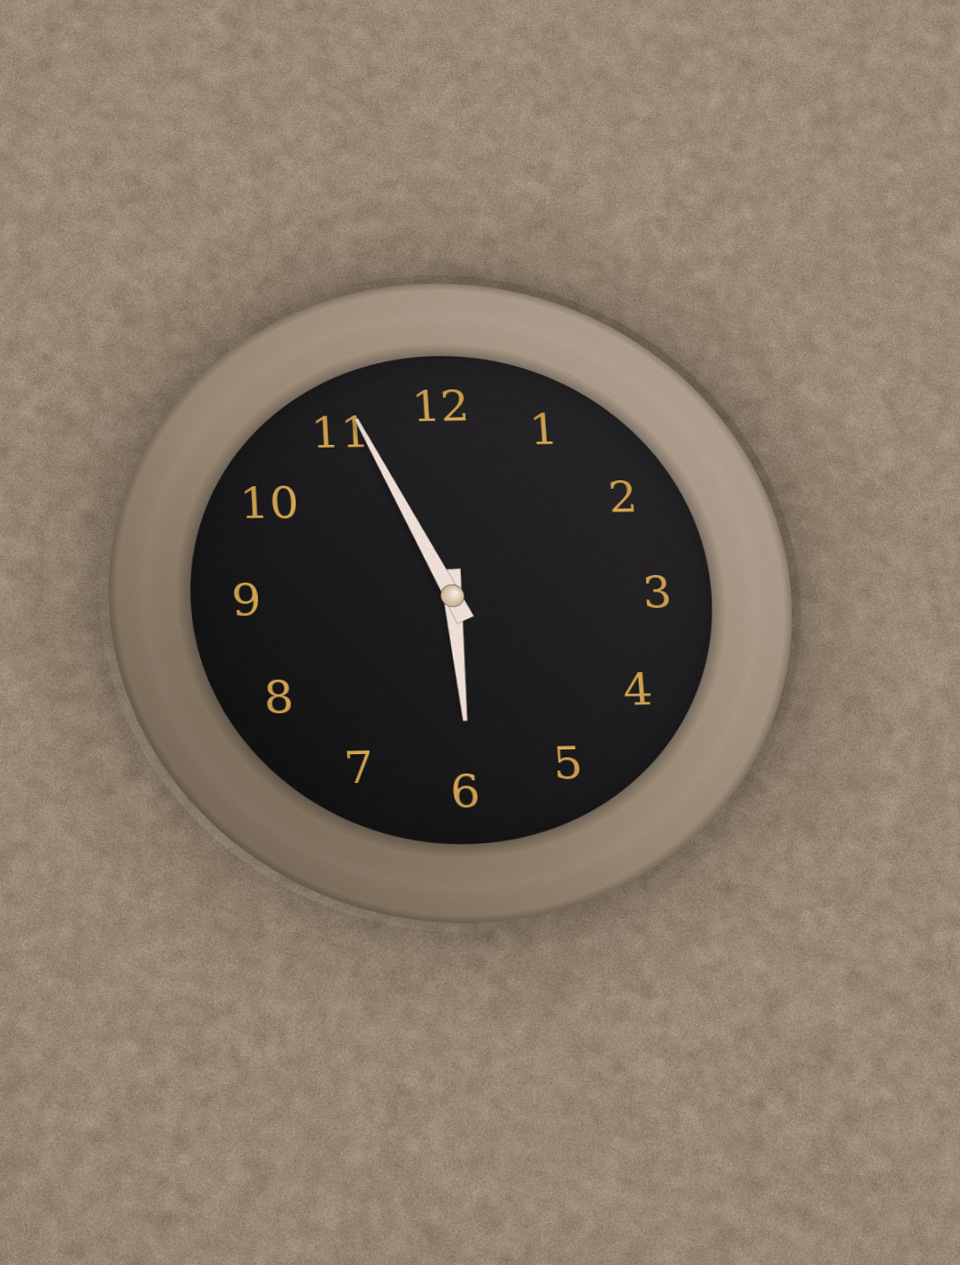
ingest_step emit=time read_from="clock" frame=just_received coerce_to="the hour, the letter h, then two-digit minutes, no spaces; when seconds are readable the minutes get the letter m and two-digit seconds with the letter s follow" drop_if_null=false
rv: 5h56
